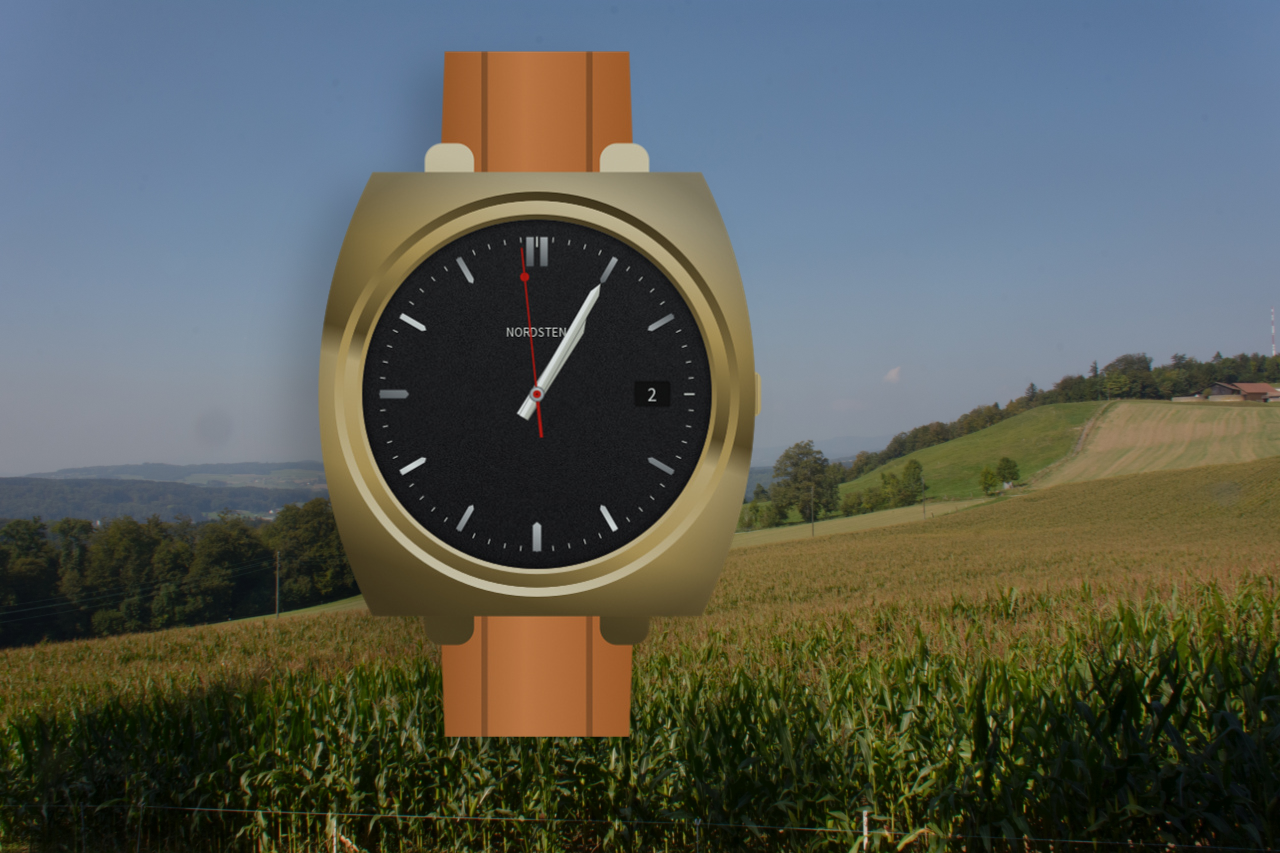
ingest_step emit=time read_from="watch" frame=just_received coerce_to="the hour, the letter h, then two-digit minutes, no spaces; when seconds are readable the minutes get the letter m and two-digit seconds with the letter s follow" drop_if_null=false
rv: 1h04m59s
